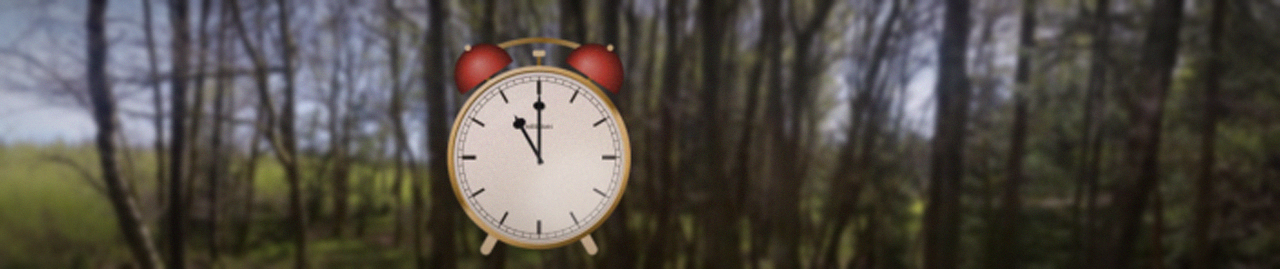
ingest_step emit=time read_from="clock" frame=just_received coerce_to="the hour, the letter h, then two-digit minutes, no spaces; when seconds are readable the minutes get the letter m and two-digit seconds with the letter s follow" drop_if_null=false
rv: 11h00
